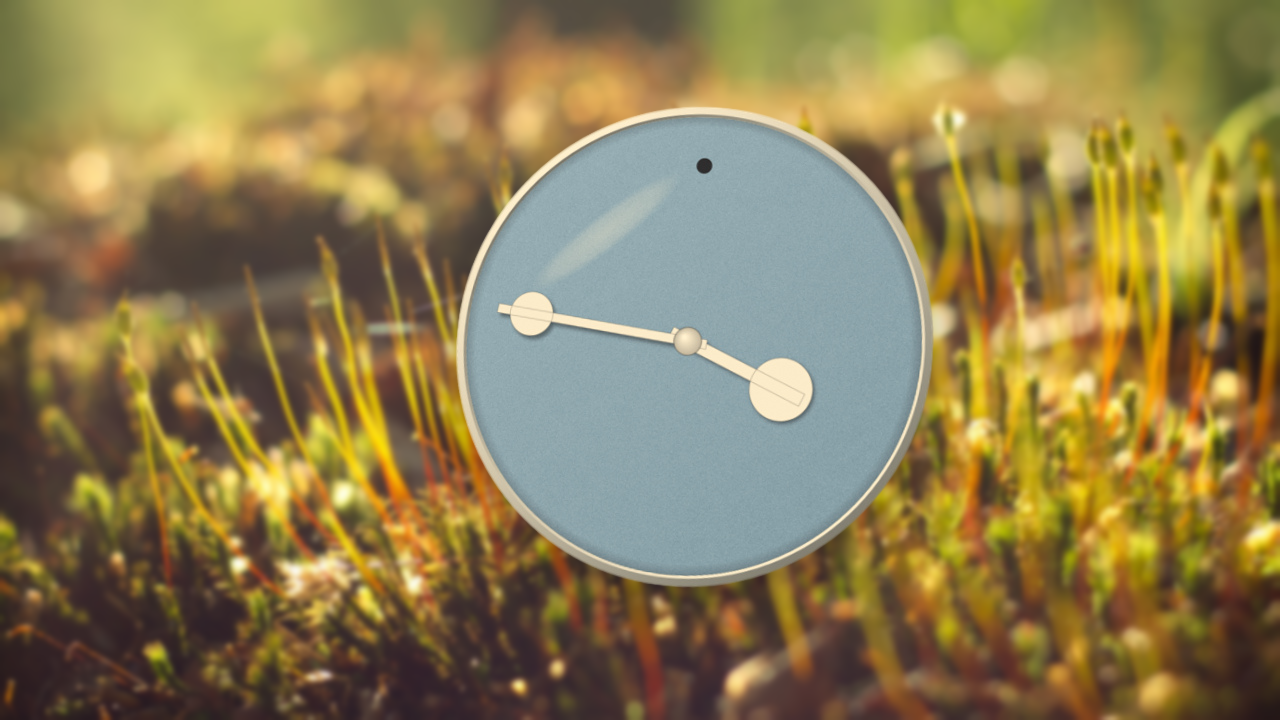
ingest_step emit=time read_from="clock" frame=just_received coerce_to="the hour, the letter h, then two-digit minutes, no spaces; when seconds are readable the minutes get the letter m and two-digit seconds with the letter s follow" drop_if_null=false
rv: 3h46
